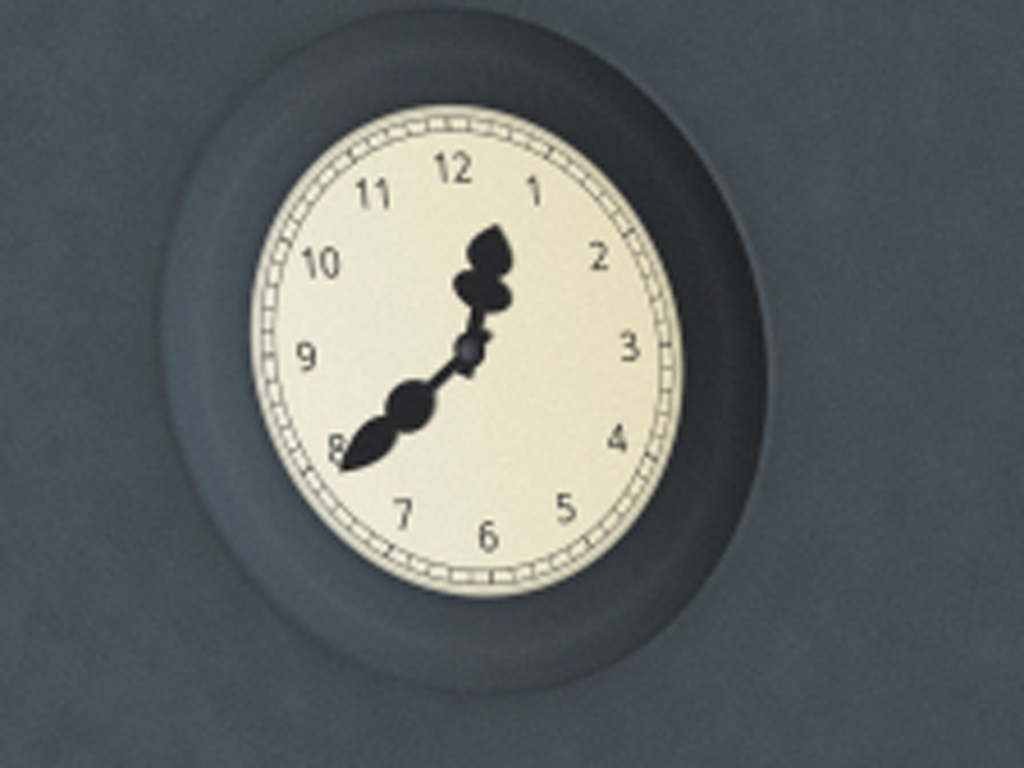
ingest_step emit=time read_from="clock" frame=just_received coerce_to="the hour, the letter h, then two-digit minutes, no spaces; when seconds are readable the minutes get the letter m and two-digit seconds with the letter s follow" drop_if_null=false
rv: 12h39
